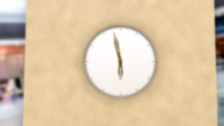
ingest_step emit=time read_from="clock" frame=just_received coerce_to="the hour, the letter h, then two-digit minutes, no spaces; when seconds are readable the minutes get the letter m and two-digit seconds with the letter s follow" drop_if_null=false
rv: 5h58
